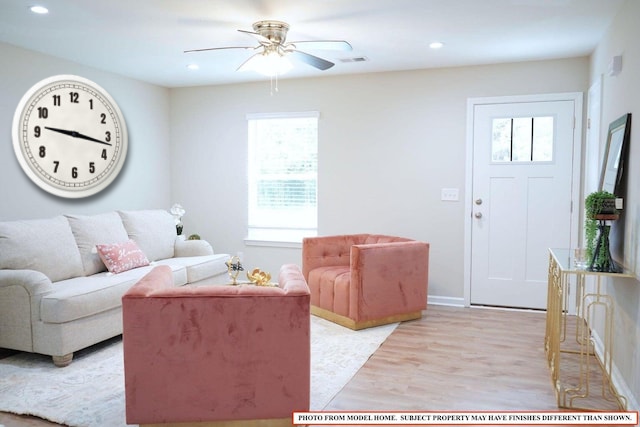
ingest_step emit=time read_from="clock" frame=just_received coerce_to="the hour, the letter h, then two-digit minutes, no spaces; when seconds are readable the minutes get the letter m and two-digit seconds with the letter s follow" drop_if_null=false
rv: 9h17
